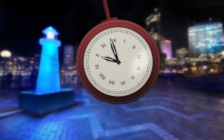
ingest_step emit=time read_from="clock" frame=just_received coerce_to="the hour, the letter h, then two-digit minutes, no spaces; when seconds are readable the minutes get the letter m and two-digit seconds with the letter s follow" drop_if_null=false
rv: 9h59
